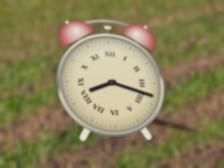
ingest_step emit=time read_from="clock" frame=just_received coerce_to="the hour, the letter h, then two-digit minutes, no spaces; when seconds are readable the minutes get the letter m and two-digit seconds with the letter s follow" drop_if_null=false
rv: 8h18
